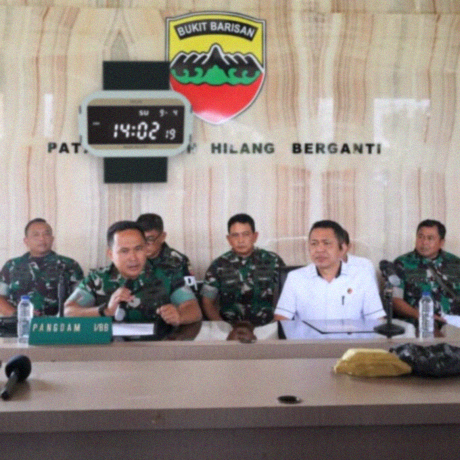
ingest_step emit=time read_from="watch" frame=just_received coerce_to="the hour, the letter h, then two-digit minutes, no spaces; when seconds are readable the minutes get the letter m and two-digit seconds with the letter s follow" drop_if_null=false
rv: 14h02m19s
